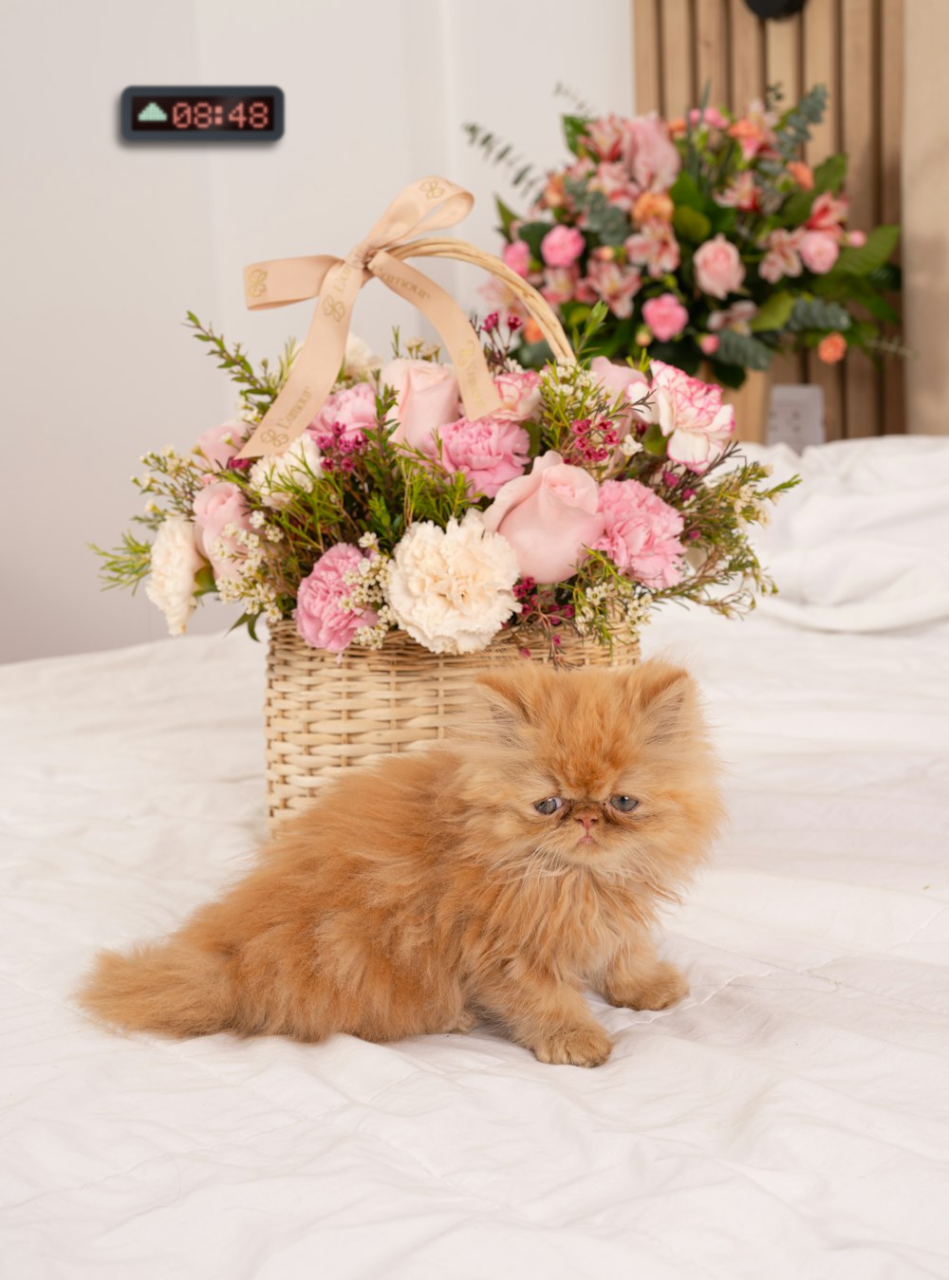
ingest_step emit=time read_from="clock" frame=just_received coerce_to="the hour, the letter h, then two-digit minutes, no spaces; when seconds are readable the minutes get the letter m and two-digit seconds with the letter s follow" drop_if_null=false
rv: 8h48
